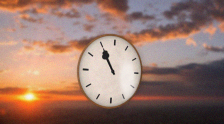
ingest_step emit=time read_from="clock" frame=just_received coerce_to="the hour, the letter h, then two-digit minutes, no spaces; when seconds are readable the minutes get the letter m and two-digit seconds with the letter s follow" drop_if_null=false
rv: 10h55
